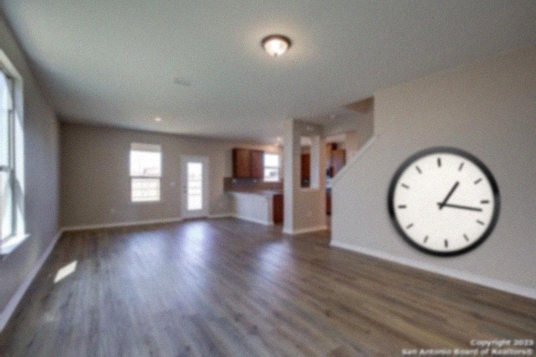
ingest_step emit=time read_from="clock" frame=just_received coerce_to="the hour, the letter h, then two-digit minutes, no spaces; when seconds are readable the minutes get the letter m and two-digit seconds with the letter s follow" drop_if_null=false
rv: 1h17
